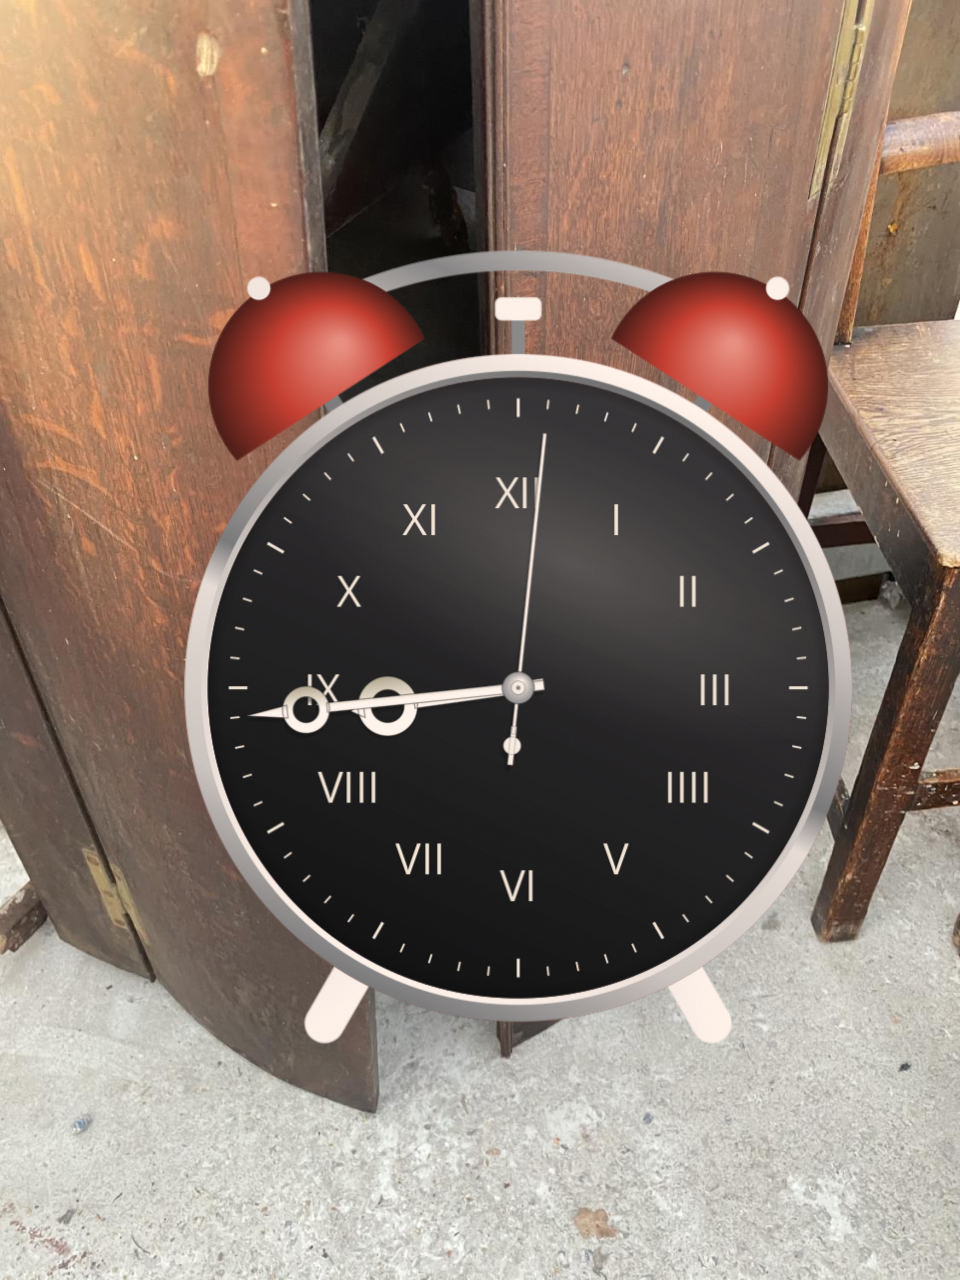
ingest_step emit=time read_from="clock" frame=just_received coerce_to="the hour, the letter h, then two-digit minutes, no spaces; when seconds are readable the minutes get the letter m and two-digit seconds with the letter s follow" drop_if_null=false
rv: 8h44m01s
